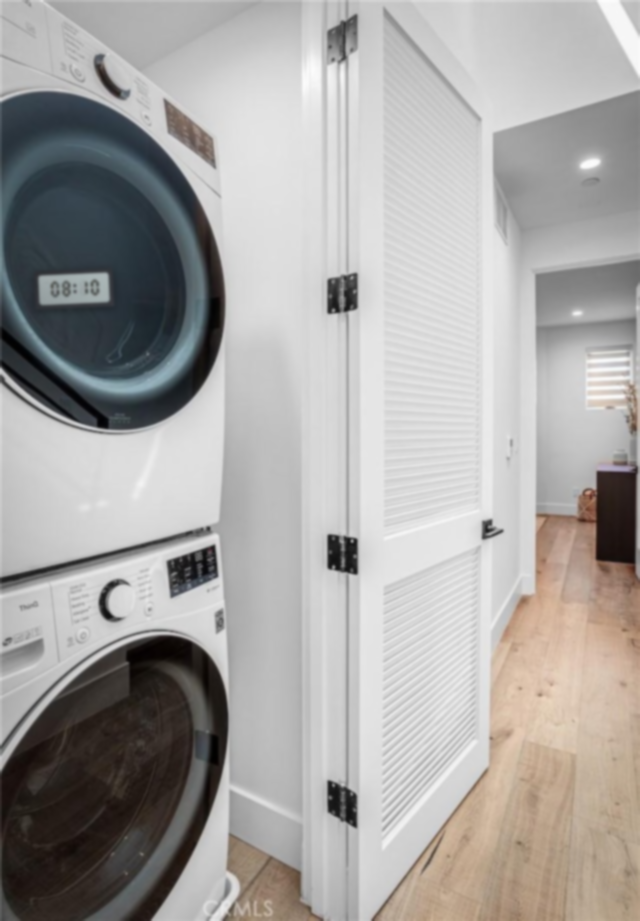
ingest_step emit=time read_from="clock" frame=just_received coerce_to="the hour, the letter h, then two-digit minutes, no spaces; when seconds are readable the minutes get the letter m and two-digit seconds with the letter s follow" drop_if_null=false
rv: 8h10
